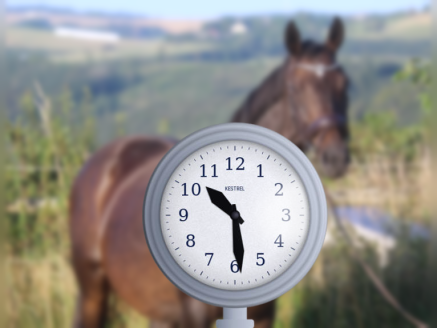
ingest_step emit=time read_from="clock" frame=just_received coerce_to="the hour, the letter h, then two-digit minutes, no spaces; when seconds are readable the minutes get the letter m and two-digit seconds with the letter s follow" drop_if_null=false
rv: 10h29
